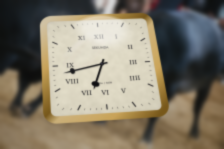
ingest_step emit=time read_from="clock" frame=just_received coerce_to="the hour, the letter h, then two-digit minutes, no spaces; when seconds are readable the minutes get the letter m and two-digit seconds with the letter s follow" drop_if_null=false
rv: 6h43
